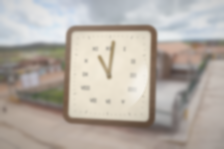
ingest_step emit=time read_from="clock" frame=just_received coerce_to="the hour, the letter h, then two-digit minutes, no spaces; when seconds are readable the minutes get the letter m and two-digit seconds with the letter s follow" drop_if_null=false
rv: 11h01
